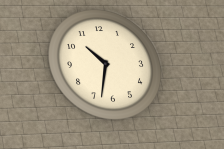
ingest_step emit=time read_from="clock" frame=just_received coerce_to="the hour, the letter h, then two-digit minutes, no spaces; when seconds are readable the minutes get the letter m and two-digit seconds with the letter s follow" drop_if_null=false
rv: 10h33
